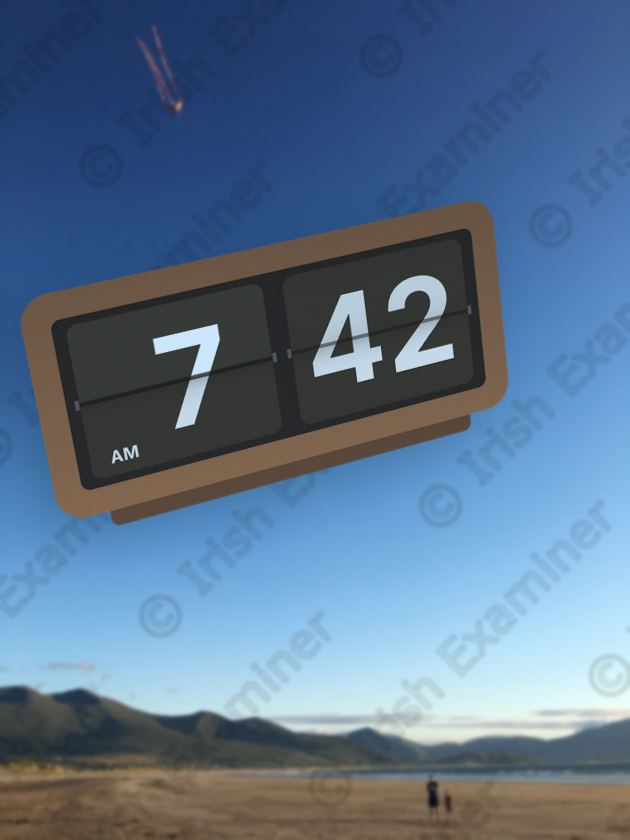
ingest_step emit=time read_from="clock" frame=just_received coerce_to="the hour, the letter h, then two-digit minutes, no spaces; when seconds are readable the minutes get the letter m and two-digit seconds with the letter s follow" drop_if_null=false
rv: 7h42
